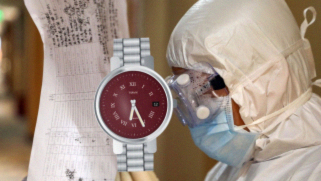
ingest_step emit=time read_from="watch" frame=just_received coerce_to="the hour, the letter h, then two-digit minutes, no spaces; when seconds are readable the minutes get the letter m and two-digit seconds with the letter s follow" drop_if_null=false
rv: 6h26
